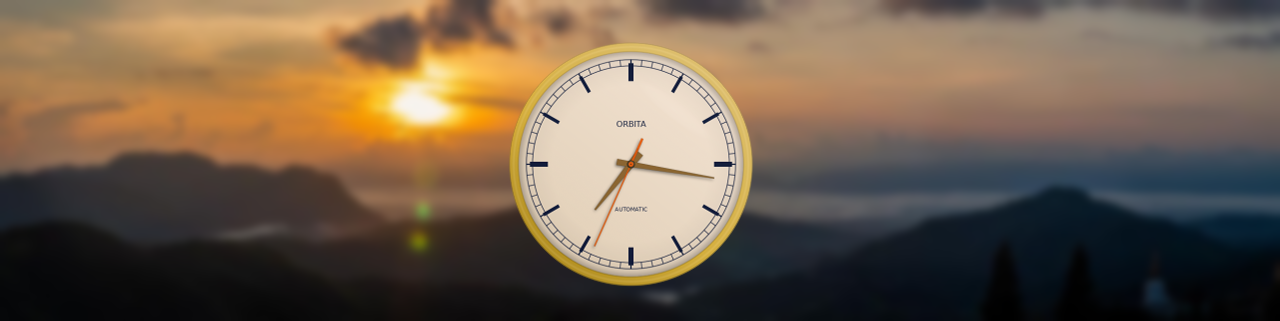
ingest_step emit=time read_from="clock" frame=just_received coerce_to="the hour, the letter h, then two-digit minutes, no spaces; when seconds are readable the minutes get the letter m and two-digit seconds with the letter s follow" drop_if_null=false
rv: 7h16m34s
